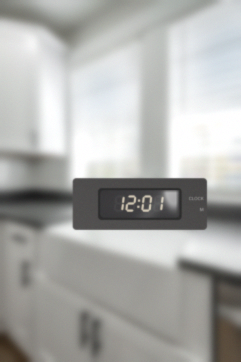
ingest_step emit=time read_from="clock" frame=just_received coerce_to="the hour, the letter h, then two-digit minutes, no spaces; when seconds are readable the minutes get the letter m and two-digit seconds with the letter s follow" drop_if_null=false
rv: 12h01
